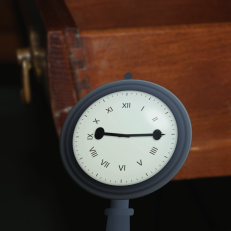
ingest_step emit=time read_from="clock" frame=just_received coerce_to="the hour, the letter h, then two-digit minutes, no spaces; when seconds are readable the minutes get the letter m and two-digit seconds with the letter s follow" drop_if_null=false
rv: 9h15
